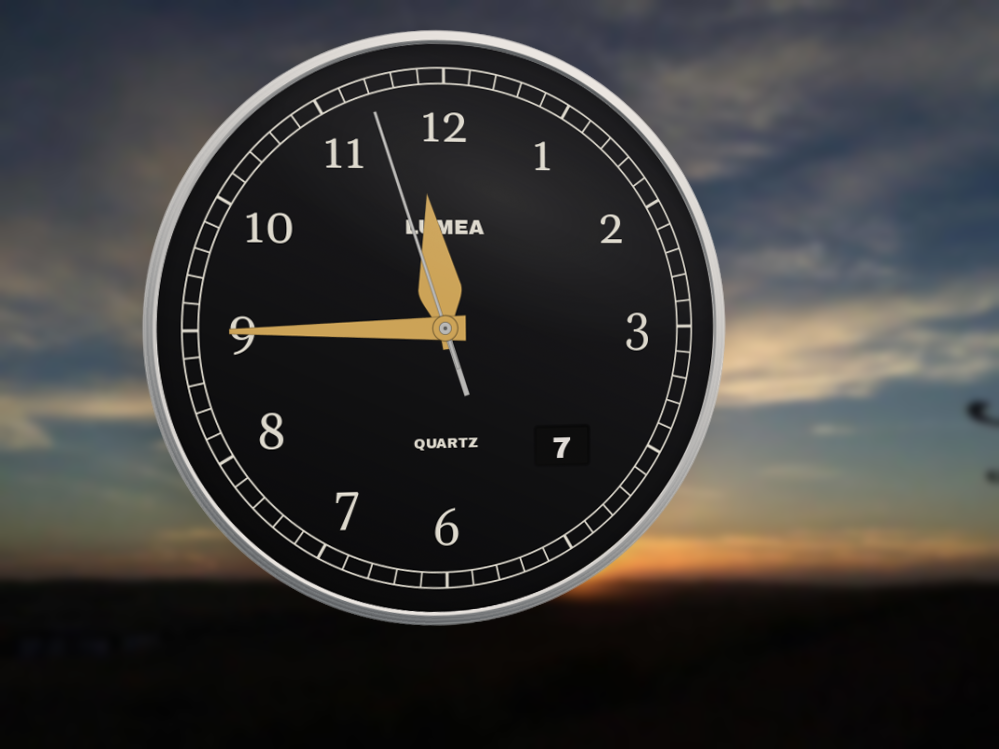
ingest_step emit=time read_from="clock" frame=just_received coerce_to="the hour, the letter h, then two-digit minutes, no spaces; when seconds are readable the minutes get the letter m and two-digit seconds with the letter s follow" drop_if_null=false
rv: 11h44m57s
